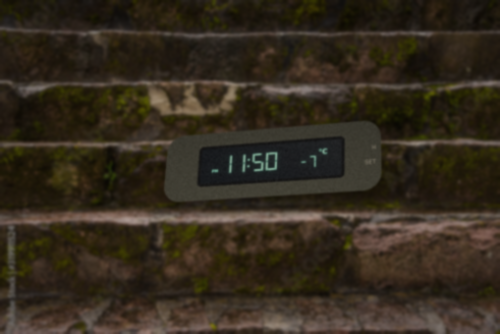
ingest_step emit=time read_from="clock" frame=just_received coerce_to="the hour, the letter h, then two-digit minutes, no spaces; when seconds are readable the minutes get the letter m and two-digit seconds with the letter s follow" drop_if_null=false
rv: 11h50
